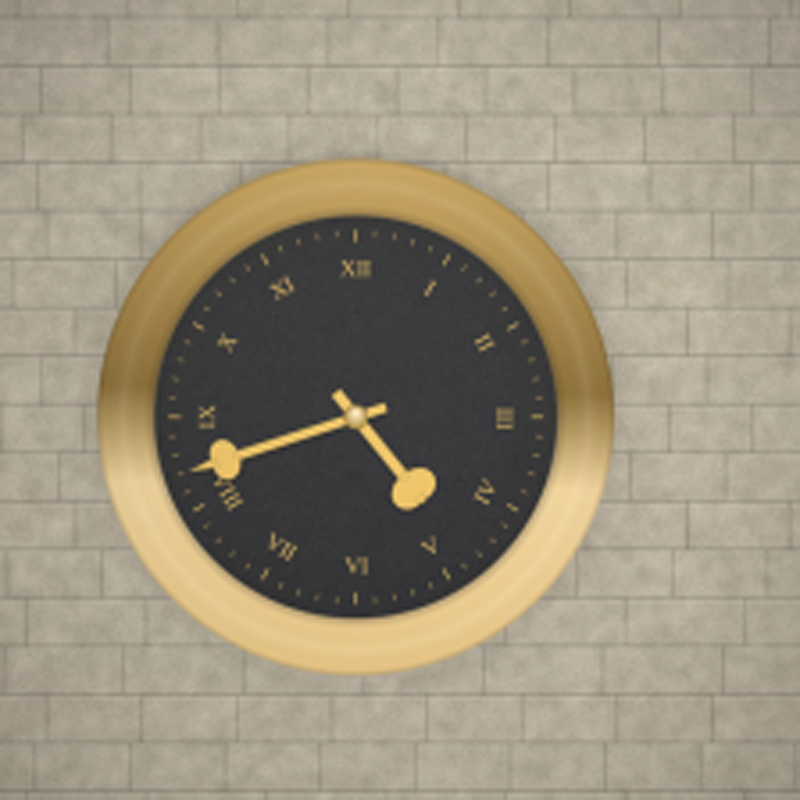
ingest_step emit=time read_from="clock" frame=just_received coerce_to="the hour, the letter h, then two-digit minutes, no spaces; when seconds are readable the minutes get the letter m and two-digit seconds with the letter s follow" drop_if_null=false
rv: 4h42
